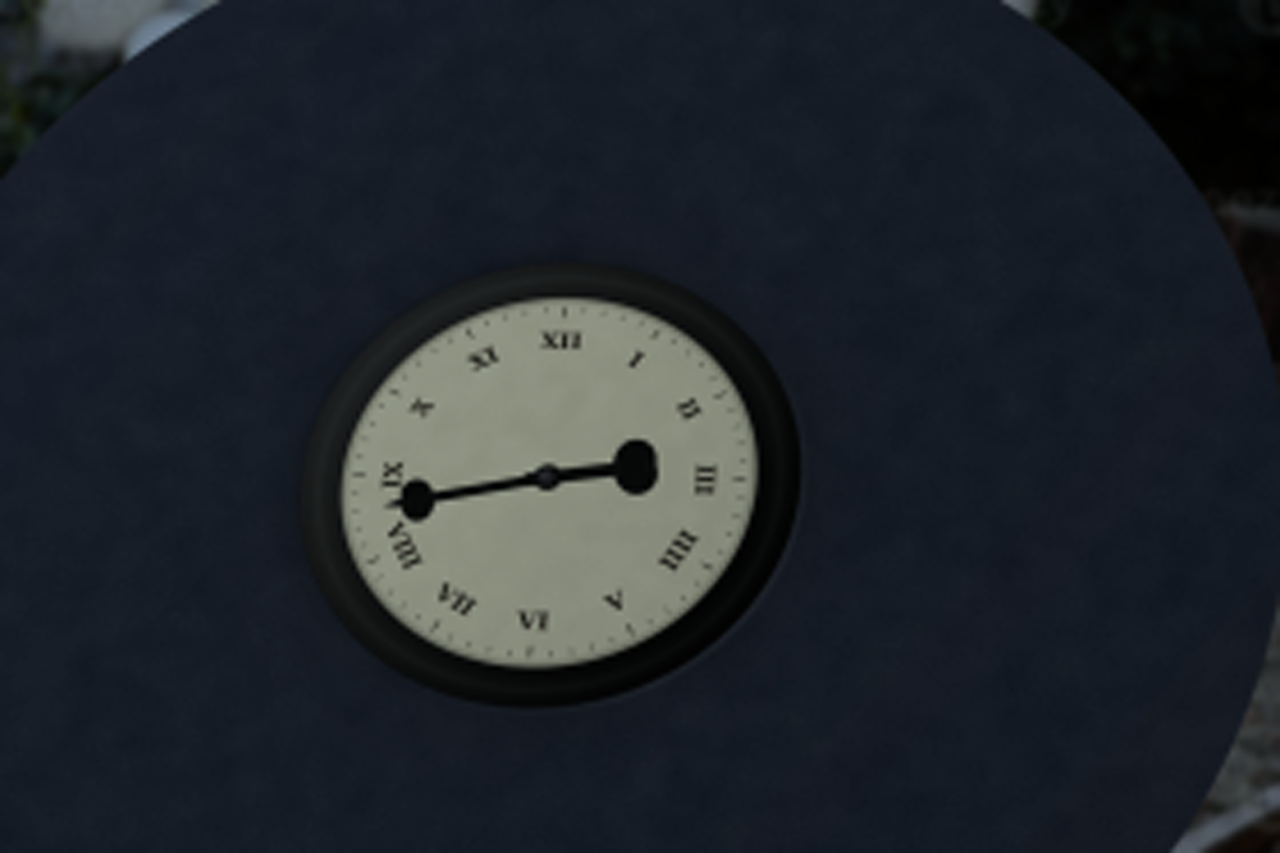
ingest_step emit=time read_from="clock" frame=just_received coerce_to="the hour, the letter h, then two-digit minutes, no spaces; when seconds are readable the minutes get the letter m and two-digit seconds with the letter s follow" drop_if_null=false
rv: 2h43
